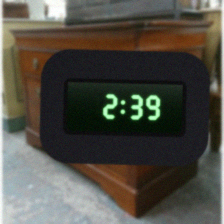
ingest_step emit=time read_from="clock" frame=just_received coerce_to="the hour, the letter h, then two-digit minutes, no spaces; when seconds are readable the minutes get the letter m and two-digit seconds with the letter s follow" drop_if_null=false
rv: 2h39
